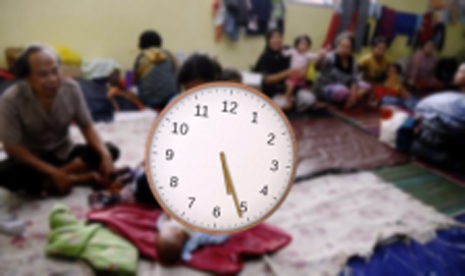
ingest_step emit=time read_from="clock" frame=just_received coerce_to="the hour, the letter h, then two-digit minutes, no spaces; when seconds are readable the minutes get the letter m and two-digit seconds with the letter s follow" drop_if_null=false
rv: 5h26
